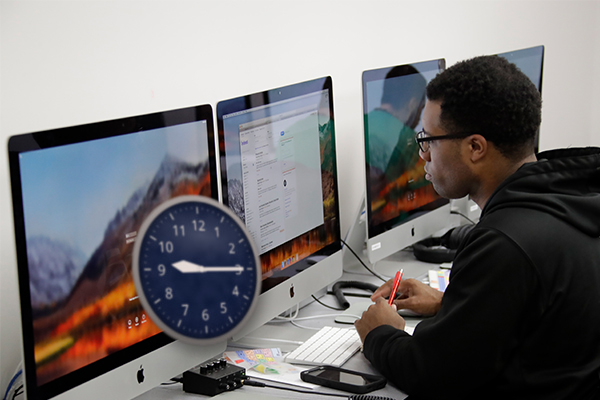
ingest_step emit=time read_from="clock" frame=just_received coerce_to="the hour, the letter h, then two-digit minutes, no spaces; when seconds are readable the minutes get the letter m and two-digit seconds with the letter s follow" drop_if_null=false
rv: 9h15
